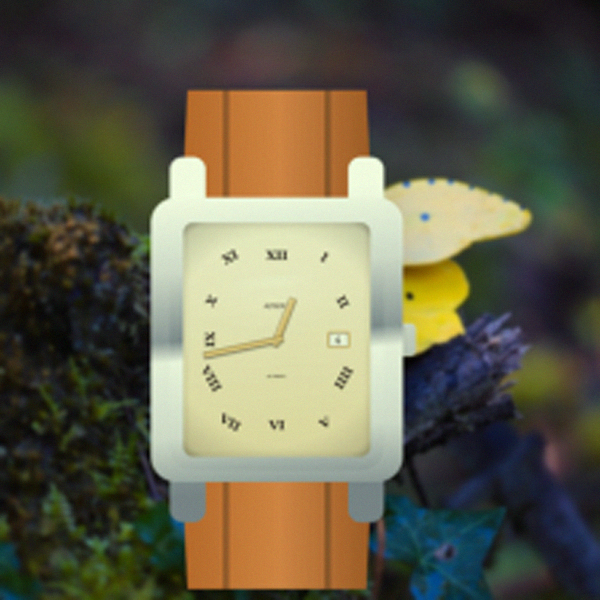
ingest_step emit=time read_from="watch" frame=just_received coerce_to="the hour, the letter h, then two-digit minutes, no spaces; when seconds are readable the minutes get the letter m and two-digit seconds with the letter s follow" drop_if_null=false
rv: 12h43
